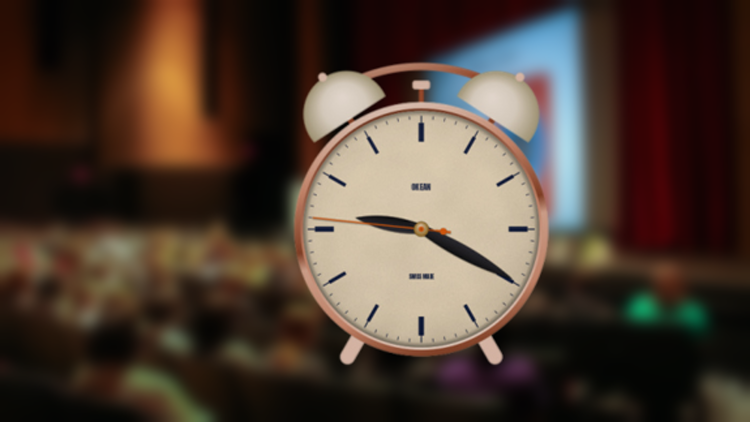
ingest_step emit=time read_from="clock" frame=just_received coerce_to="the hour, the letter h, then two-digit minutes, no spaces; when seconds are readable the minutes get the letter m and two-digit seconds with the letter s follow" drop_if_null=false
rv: 9h19m46s
